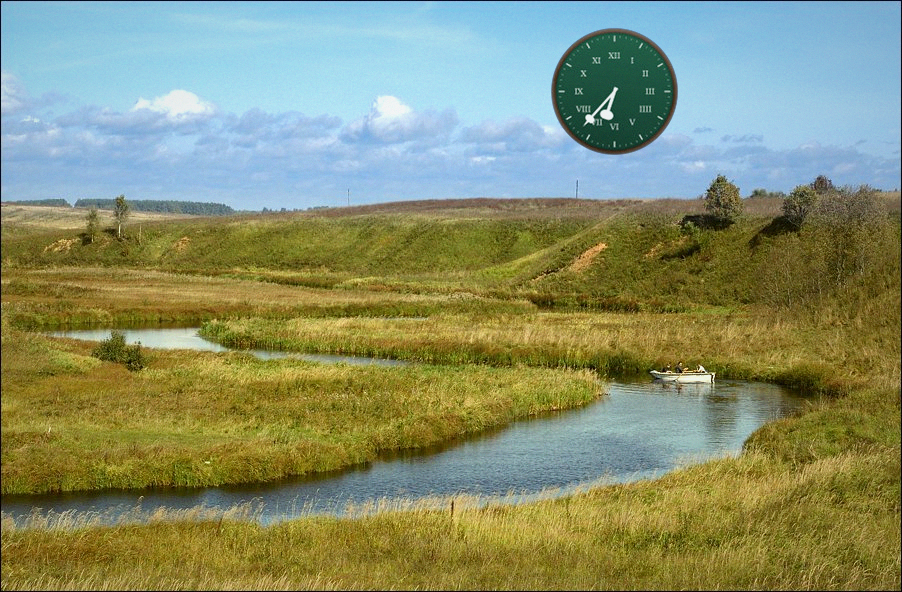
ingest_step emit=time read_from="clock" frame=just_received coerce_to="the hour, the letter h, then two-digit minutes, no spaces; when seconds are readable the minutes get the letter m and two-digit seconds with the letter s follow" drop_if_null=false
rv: 6h37
